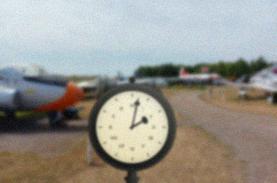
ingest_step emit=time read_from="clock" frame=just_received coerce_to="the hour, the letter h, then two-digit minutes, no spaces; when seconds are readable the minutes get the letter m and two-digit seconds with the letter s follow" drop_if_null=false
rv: 2h02
